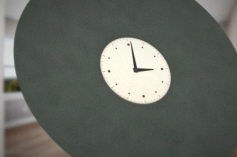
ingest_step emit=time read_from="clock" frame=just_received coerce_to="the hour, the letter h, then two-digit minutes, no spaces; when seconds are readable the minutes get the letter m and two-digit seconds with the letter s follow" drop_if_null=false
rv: 3h01
